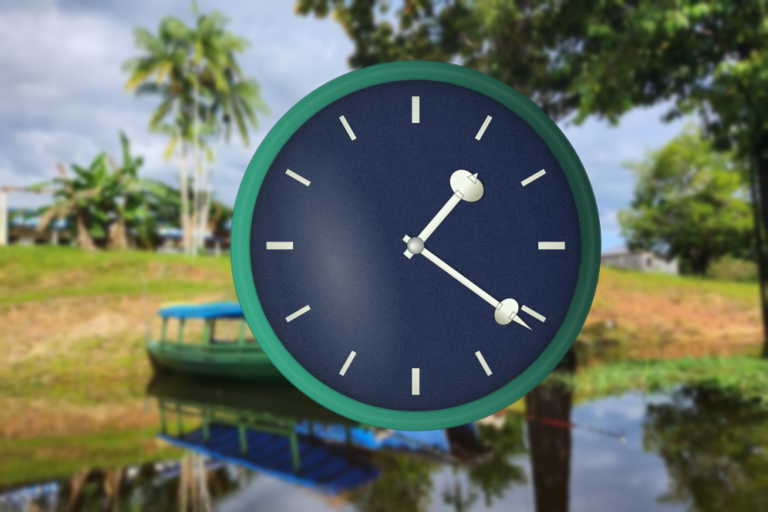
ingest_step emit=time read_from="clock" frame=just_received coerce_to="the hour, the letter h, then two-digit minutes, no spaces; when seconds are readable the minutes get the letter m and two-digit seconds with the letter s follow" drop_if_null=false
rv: 1h21
